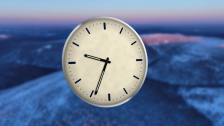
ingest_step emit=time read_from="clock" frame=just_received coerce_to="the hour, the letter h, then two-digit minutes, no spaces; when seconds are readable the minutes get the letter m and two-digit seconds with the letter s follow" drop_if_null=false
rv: 9h34
